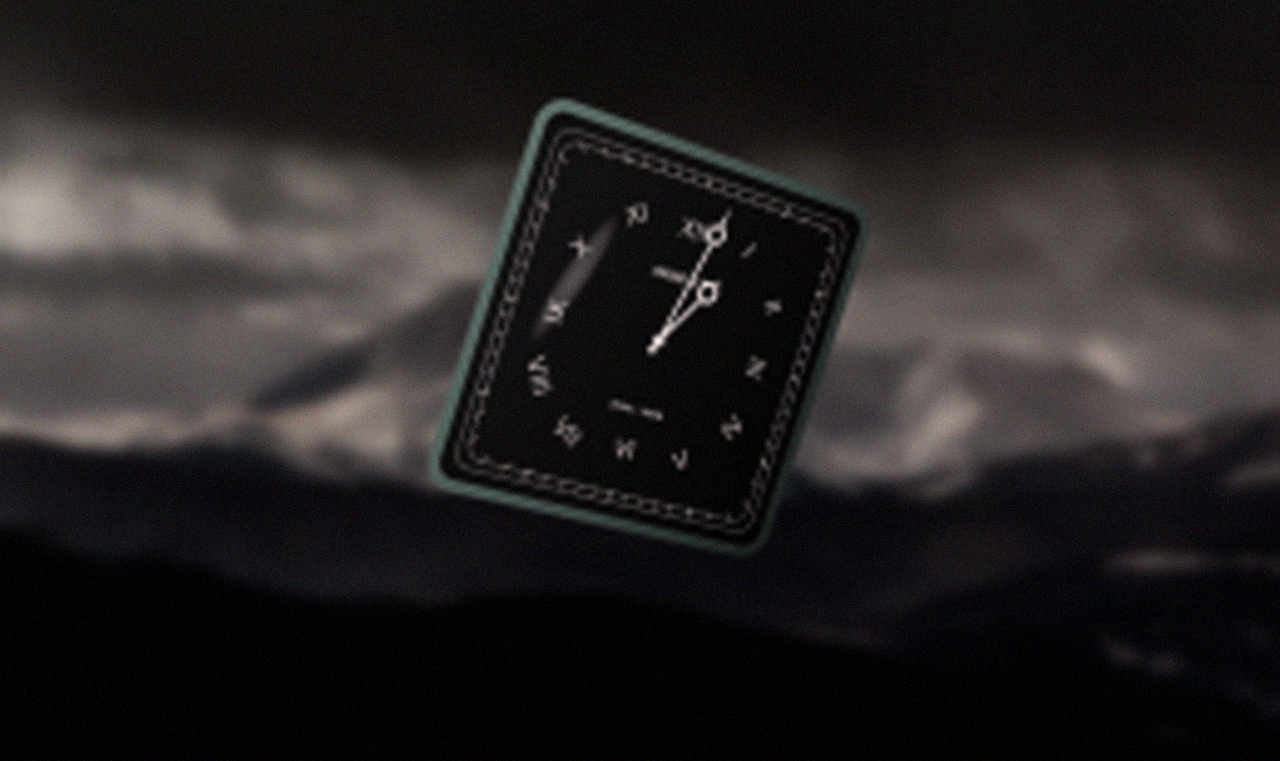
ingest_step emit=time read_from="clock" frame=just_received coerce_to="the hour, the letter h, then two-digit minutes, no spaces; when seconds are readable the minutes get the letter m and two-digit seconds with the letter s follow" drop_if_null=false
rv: 1h02
